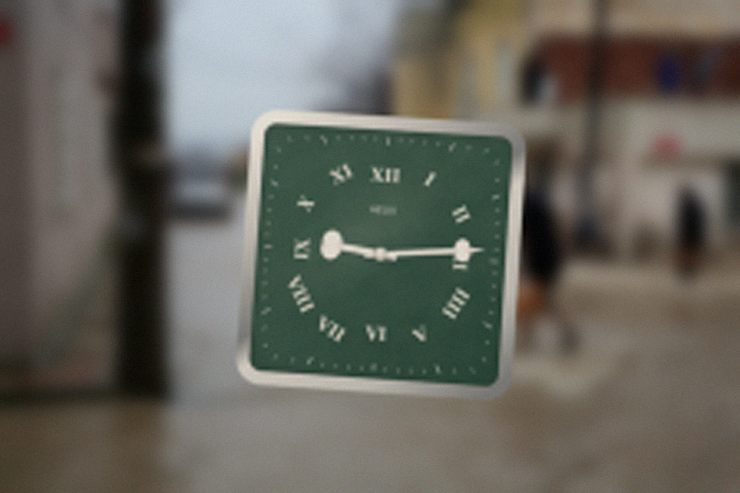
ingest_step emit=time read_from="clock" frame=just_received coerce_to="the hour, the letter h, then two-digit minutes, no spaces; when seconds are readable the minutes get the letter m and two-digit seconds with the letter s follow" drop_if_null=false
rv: 9h14
